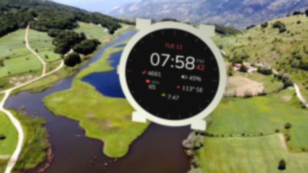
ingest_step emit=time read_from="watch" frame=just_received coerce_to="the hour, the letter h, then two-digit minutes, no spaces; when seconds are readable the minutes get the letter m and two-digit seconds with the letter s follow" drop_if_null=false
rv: 7h58
